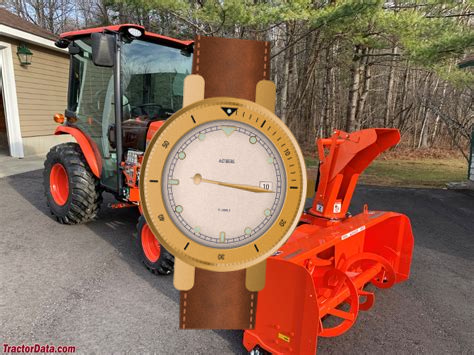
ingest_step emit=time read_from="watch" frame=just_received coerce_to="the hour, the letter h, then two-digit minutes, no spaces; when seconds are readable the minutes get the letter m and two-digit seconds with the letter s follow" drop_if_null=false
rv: 9h16
